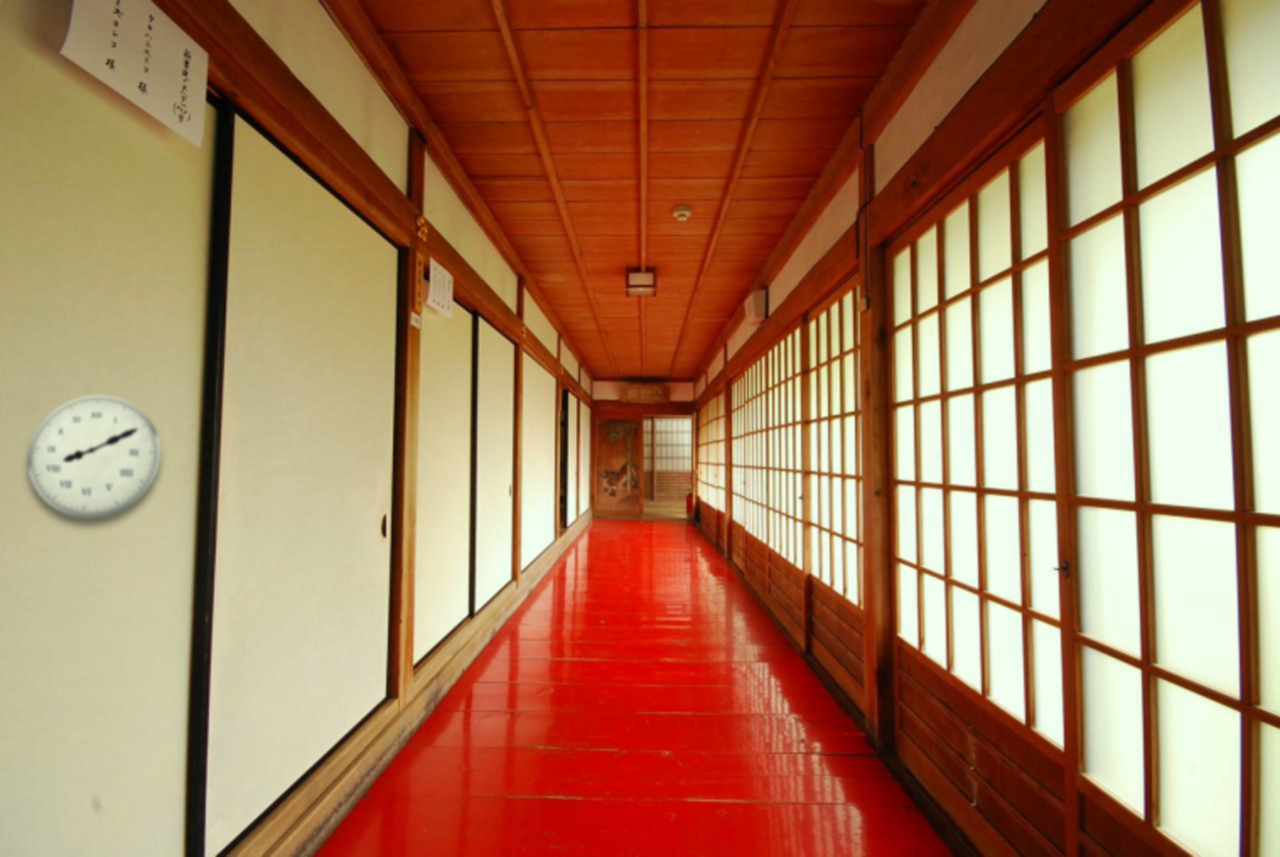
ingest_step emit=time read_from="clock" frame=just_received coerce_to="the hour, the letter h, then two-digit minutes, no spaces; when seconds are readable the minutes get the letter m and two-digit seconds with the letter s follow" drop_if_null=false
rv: 8h10
